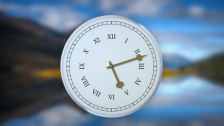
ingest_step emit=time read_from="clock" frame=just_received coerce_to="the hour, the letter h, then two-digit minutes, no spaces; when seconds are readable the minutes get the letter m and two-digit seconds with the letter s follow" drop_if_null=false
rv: 5h12
